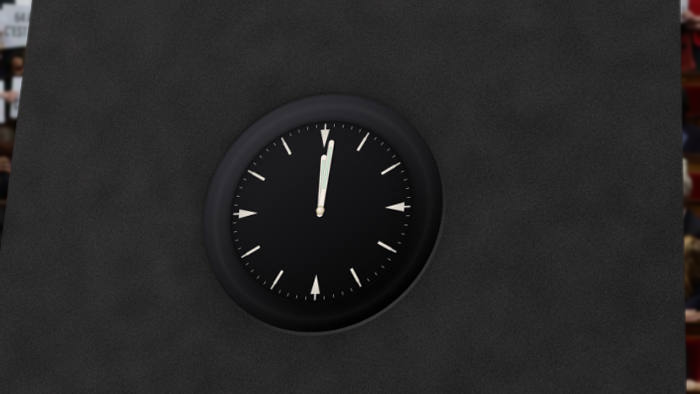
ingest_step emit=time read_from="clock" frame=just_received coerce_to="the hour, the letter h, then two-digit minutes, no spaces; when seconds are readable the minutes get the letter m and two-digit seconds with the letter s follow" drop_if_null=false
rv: 12h01
